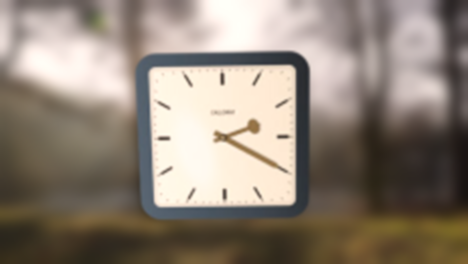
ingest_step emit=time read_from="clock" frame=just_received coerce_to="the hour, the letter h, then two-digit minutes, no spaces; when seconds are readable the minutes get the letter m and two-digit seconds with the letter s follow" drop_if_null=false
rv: 2h20
